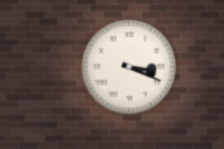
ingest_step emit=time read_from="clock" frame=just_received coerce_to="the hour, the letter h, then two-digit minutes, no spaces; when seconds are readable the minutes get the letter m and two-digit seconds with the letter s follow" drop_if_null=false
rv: 3h19
